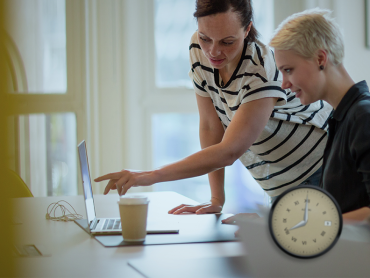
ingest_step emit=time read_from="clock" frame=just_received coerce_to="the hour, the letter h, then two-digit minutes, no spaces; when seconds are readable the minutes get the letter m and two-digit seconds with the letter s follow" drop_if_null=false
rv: 8h00
